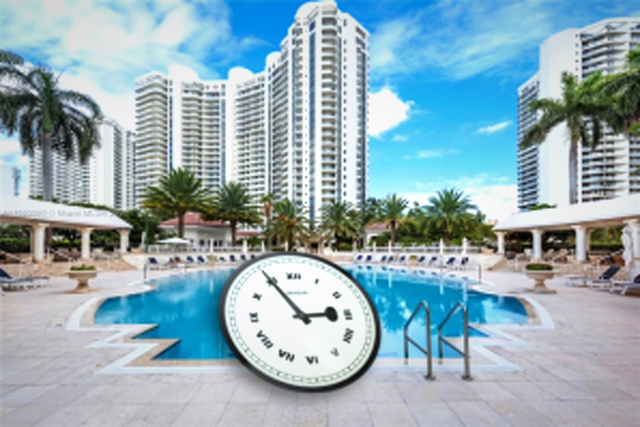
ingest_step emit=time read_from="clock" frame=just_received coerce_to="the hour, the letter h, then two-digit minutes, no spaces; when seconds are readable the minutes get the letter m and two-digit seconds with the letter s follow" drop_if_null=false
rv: 2h55
